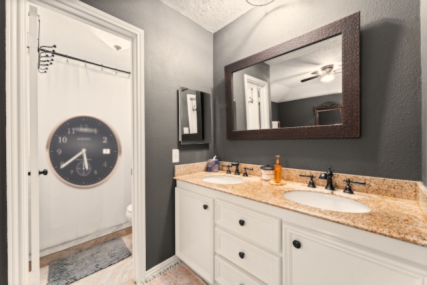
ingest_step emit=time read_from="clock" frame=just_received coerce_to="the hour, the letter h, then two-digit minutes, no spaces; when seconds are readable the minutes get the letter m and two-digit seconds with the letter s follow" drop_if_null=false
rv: 5h39
